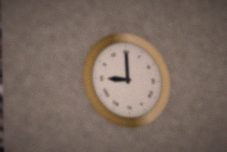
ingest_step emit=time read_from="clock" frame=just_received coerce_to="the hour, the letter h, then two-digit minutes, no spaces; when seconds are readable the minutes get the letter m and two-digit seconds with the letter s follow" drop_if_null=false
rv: 9h00
